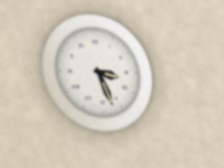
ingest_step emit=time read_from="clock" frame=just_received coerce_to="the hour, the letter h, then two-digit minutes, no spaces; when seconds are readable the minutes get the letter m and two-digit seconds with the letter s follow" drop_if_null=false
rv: 3h27
